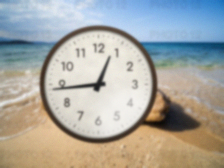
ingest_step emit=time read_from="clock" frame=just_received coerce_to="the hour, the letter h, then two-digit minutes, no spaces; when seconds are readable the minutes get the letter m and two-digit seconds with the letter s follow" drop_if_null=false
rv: 12h44
